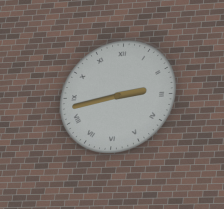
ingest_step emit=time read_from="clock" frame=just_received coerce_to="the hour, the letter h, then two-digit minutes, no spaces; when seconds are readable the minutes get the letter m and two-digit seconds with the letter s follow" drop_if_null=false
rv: 2h43
